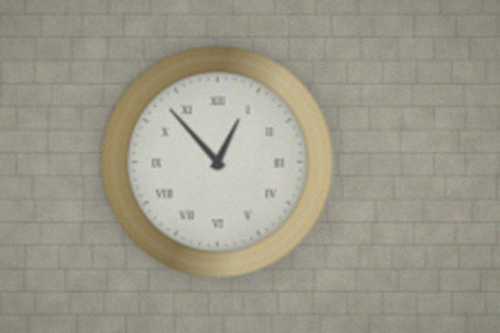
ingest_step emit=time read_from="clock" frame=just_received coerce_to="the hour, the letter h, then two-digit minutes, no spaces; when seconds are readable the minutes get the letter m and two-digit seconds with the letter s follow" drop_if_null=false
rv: 12h53
